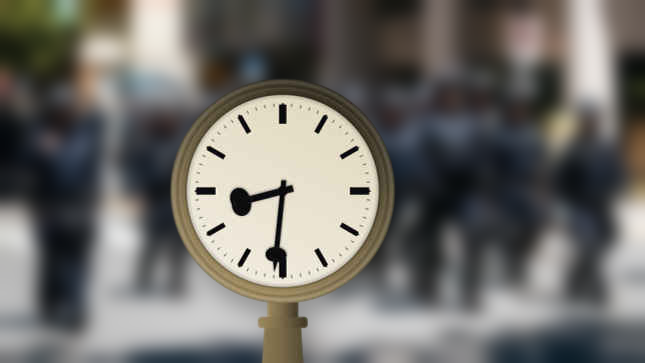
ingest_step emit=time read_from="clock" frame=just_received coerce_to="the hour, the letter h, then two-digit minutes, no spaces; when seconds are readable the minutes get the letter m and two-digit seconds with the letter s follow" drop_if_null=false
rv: 8h31
